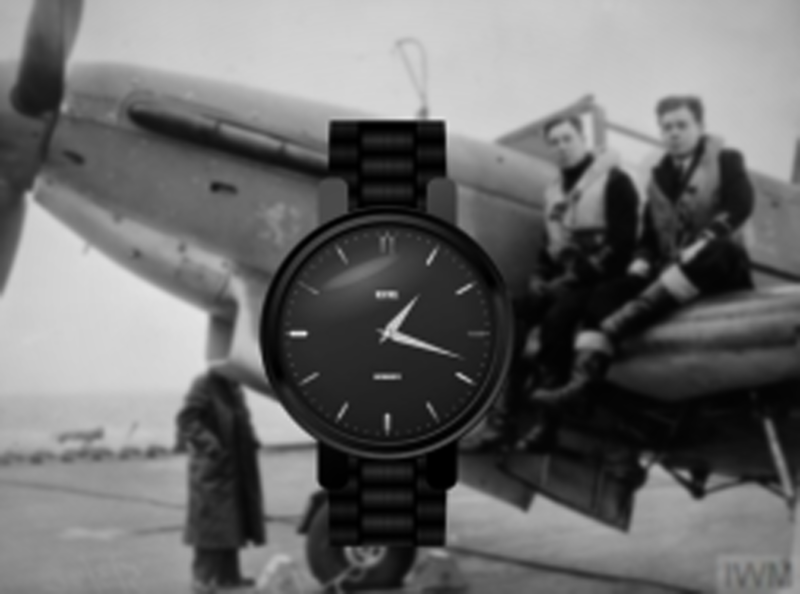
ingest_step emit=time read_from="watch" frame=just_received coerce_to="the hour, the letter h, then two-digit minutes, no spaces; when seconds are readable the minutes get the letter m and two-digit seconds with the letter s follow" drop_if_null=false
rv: 1h18
